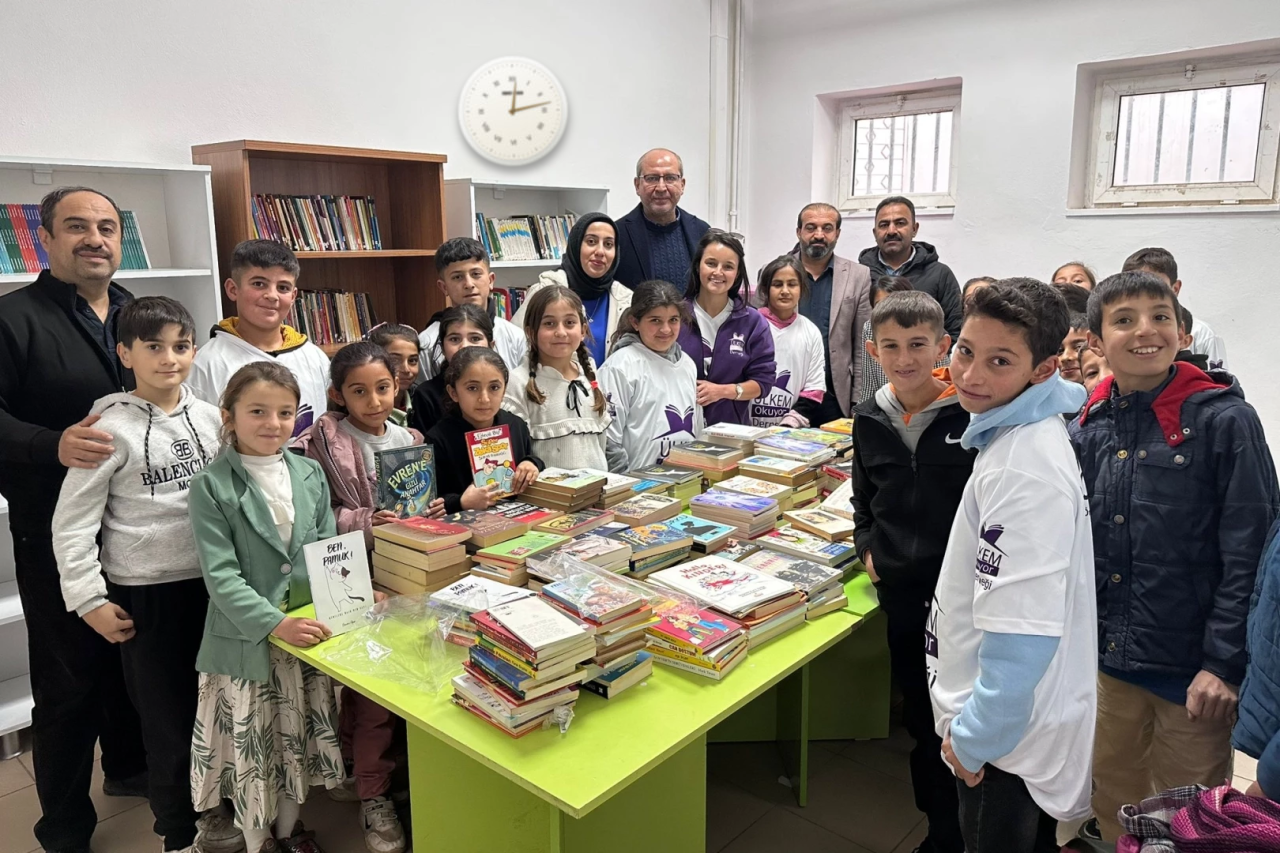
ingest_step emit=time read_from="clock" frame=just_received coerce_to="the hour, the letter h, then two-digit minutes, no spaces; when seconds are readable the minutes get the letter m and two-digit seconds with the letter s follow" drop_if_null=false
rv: 12h13
